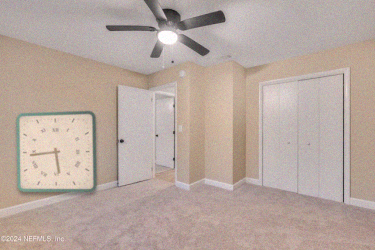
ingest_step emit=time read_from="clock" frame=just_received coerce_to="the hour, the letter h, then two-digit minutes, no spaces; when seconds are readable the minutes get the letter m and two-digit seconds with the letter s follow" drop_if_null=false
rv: 5h44
